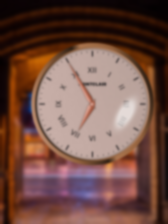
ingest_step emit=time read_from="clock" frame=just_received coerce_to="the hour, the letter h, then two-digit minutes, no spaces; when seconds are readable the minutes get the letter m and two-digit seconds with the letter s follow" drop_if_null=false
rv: 6h55
